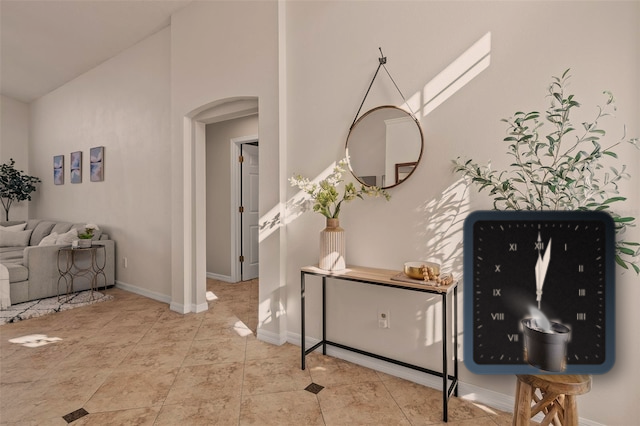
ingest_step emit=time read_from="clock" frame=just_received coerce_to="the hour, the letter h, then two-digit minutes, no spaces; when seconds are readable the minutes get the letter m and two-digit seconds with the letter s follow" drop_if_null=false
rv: 12h02m00s
